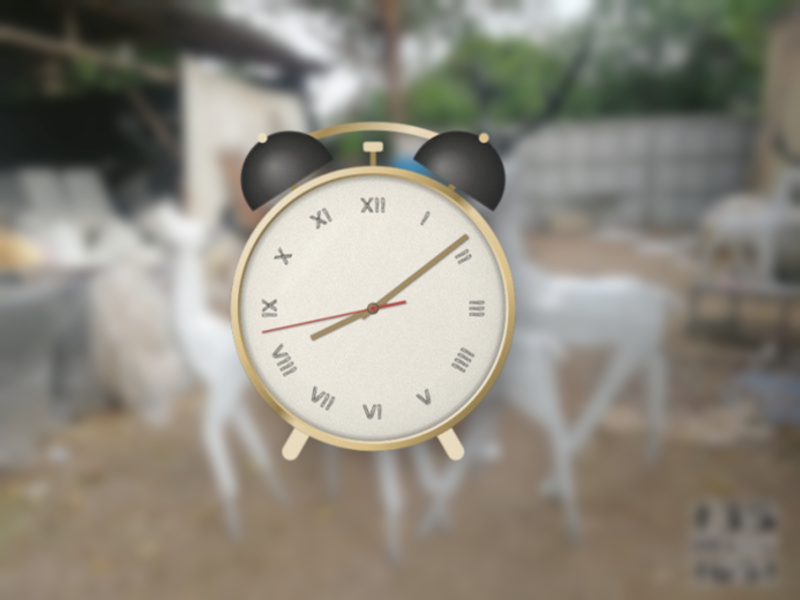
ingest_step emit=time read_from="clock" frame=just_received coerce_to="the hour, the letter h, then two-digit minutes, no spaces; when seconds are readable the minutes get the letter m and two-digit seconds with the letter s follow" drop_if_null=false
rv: 8h08m43s
